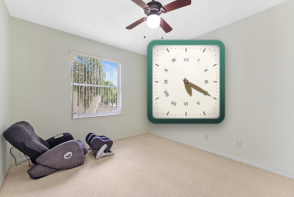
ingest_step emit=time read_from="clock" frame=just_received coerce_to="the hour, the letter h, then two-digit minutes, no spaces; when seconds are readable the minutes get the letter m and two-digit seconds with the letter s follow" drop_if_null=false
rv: 5h20
